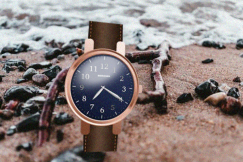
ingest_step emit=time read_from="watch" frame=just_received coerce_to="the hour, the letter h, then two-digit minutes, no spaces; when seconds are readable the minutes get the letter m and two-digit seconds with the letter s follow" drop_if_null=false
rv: 7h20
